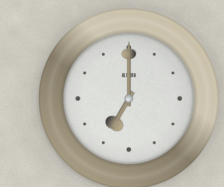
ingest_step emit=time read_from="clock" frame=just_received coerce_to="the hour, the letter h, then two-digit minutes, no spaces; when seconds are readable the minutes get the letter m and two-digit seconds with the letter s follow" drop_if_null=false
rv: 7h00
